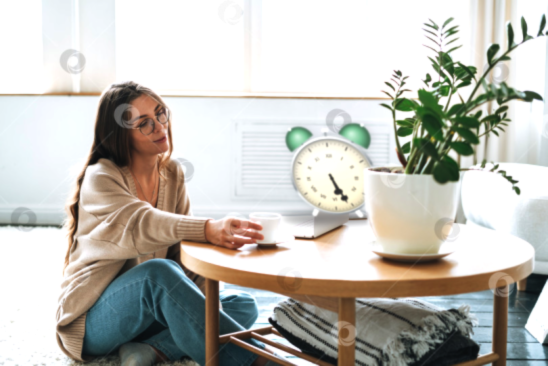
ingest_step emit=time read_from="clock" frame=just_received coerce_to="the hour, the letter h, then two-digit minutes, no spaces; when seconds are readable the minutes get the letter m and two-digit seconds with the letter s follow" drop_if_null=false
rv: 5h26
